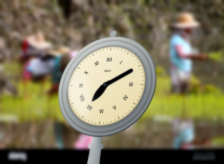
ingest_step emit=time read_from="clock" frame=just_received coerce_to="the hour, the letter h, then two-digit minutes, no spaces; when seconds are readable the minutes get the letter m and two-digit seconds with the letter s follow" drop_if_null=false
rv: 7h10
